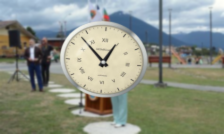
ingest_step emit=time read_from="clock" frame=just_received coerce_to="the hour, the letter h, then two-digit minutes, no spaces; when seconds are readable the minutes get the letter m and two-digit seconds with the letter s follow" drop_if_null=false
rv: 12h53
